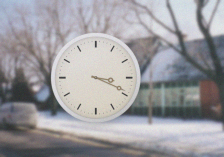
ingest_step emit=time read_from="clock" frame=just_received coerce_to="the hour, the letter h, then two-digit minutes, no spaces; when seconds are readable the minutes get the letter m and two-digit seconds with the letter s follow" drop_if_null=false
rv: 3h19
